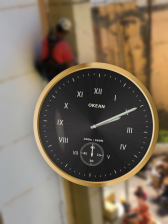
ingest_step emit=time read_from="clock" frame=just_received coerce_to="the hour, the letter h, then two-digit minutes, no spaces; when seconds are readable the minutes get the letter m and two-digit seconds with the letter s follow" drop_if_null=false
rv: 2h10
